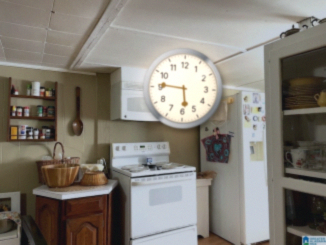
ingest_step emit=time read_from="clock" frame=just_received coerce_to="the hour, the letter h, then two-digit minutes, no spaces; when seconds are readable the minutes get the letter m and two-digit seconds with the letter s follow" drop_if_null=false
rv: 5h46
